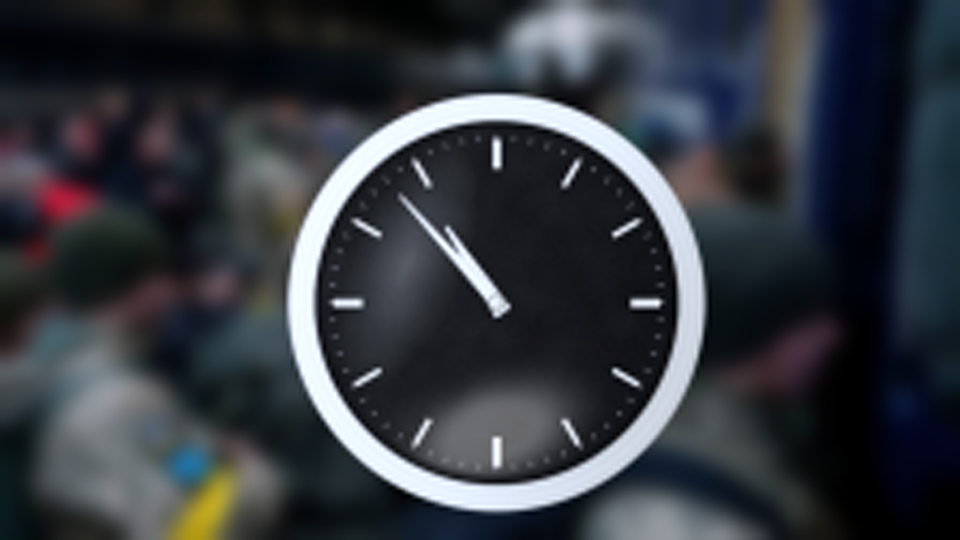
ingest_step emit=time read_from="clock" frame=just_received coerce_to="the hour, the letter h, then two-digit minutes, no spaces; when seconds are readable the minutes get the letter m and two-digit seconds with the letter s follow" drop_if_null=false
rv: 10h53
